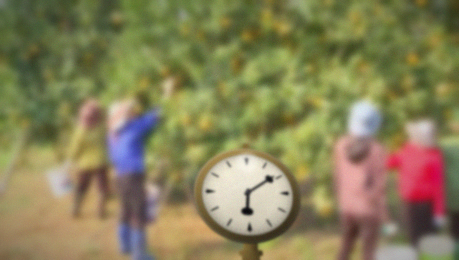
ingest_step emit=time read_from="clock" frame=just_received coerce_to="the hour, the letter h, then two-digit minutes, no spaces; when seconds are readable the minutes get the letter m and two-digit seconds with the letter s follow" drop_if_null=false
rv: 6h09
